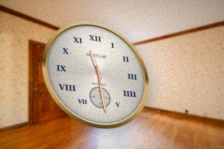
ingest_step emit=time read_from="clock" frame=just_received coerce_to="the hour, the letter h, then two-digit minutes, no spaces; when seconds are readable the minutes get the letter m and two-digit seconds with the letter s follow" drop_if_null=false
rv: 11h29
